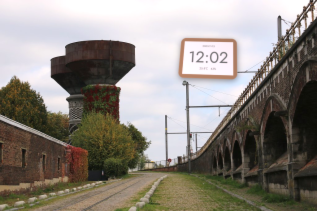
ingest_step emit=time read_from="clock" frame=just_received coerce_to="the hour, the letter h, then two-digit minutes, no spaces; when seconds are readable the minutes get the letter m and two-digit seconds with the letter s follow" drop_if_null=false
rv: 12h02
